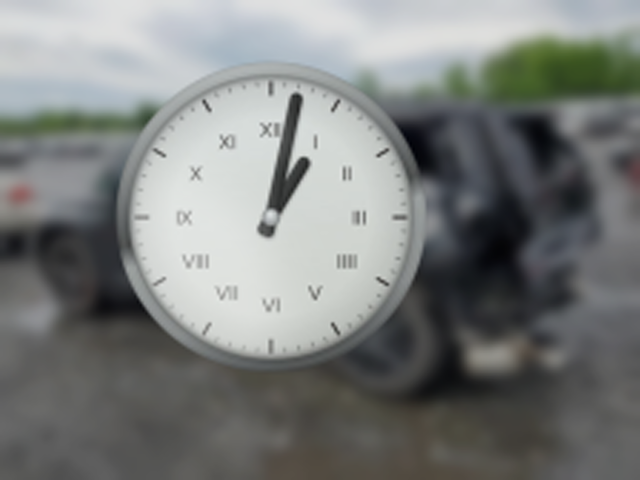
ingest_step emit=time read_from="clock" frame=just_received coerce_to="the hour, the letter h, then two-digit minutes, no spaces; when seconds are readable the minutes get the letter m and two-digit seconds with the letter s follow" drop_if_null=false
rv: 1h02
